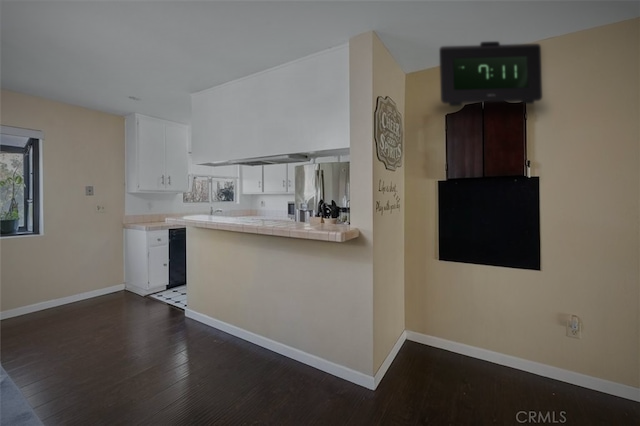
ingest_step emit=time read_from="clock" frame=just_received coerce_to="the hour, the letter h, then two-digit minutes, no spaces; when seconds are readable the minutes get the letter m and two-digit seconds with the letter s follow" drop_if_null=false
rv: 7h11
